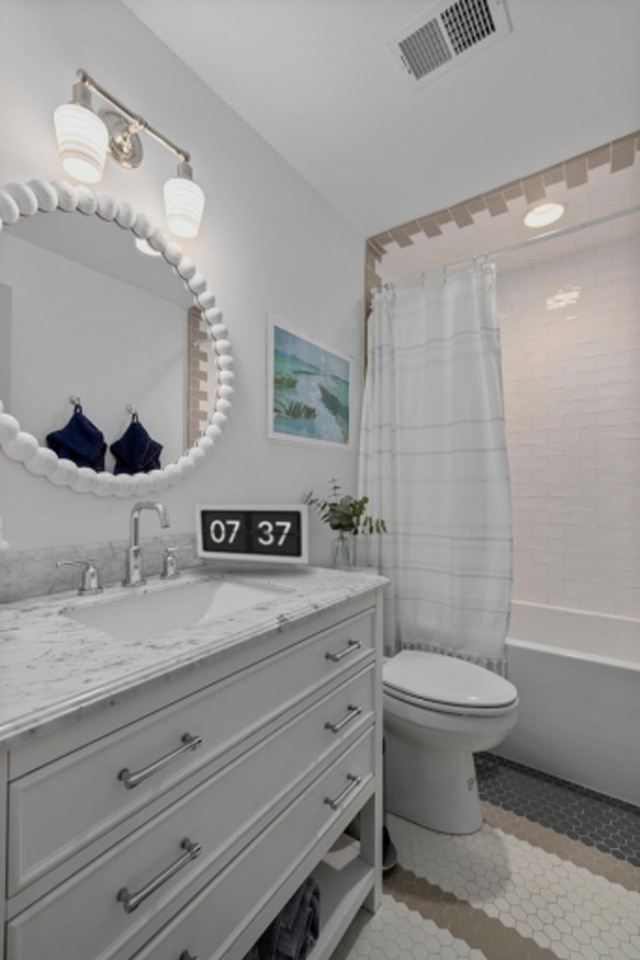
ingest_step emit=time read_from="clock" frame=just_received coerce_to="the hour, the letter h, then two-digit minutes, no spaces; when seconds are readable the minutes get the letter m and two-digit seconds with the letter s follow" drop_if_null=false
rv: 7h37
